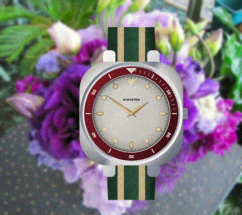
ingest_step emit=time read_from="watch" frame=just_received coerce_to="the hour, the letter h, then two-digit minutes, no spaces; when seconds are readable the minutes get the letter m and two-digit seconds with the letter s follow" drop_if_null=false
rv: 1h51
